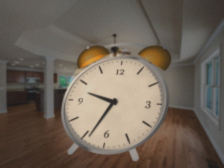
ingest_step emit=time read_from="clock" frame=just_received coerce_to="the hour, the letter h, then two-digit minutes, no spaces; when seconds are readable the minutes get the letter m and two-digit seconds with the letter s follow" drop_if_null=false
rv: 9h34
